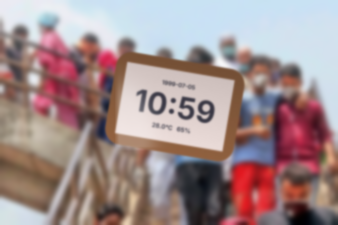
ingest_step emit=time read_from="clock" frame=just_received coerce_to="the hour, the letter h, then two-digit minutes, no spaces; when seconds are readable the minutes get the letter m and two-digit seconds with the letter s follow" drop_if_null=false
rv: 10h59
